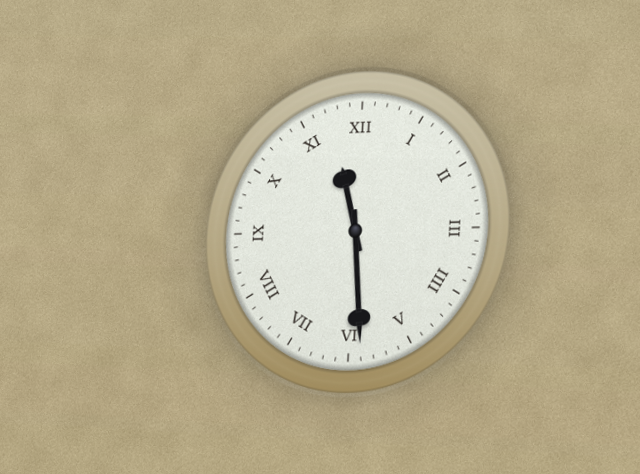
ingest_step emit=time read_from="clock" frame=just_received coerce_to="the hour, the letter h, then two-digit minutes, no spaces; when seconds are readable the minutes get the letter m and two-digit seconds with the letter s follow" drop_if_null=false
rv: 11h29
